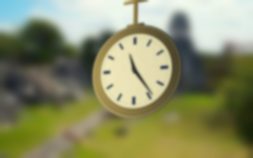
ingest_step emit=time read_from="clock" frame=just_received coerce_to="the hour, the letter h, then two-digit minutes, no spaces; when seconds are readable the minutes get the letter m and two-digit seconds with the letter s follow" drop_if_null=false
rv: 11h24
